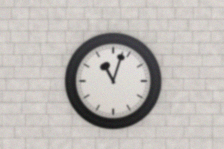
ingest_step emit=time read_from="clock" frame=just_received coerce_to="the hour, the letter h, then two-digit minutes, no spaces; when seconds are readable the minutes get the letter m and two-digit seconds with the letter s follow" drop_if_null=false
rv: 11h03
